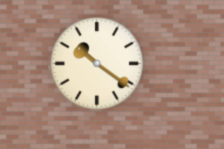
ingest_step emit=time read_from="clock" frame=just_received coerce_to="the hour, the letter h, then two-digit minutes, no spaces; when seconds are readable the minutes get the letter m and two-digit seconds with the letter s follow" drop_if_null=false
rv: 10h21
